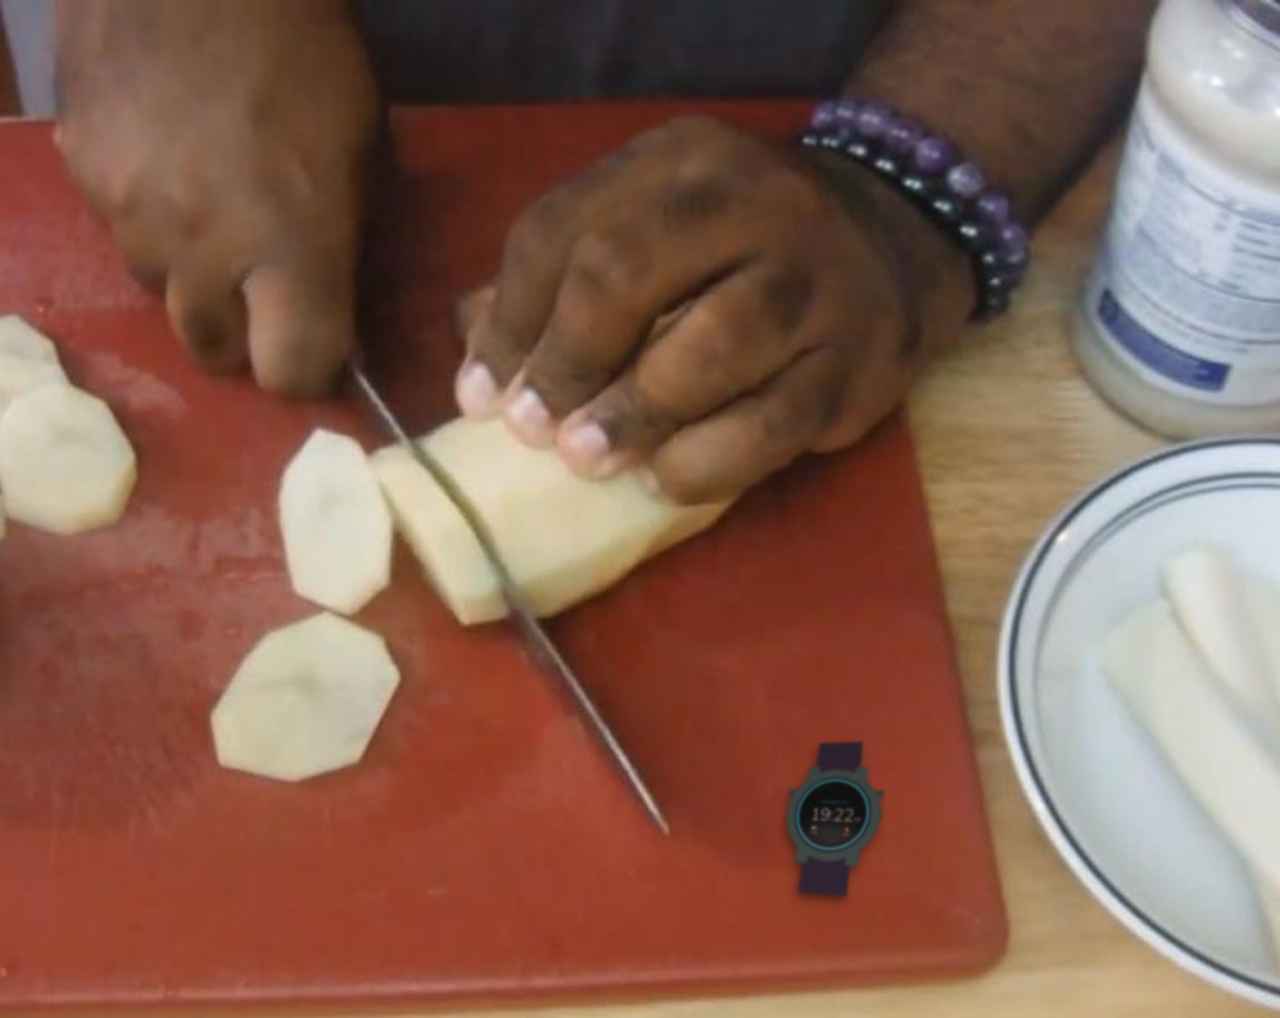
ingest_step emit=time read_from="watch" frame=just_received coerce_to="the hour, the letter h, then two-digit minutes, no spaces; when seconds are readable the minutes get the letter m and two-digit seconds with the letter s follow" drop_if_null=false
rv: 19h22
